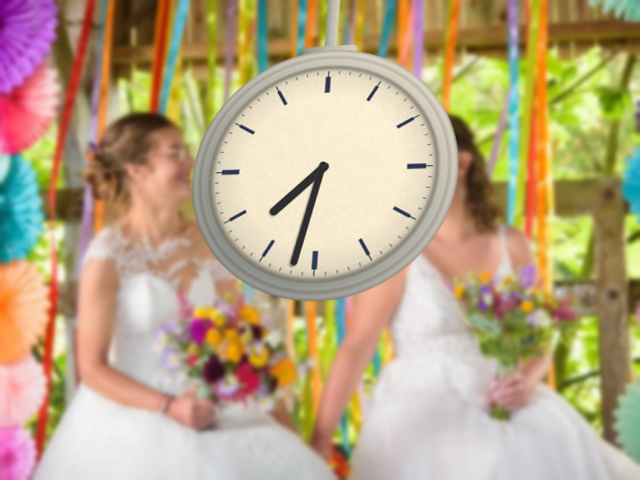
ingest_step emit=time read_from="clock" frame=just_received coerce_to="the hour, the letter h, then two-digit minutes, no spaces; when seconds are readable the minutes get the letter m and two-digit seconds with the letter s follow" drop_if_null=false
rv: 7h32
